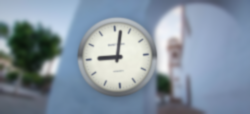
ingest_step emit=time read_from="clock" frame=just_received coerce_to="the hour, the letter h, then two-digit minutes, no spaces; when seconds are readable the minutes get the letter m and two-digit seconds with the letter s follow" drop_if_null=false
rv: 9h02
